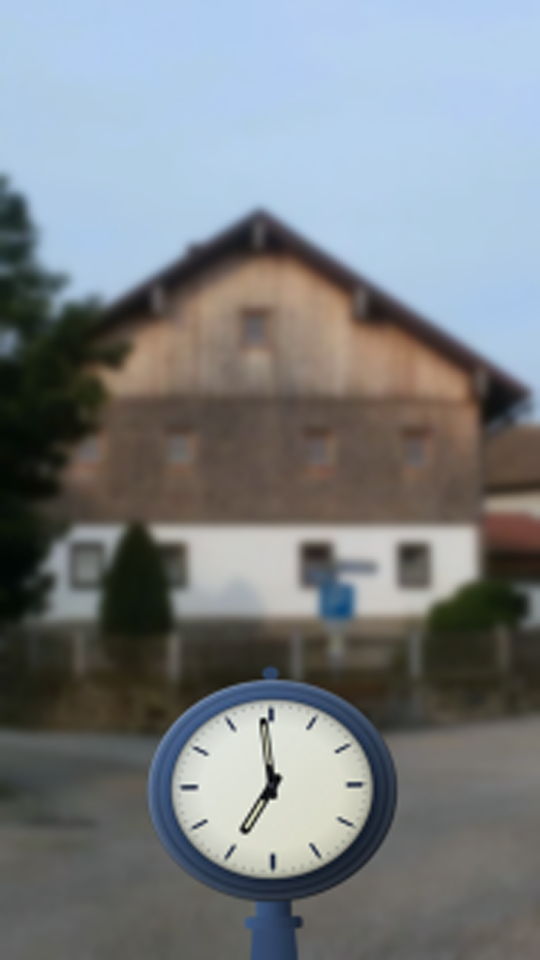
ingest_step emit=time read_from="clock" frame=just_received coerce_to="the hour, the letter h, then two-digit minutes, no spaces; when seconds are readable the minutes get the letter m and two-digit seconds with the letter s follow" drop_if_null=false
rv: 6h59
